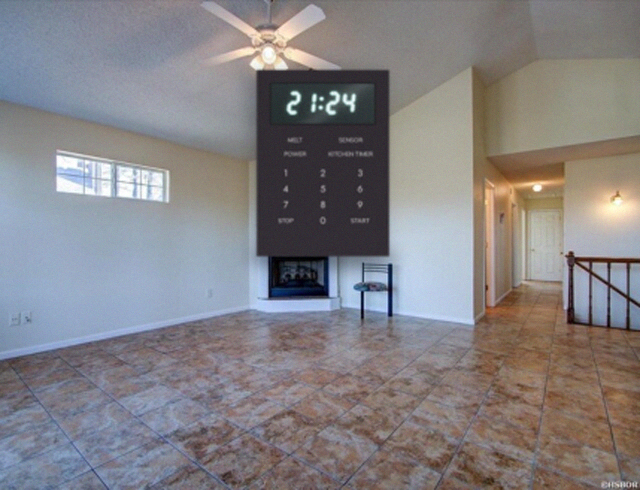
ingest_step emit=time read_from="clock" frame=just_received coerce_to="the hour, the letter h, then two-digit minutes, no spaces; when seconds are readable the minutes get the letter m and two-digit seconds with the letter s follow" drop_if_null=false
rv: 21h24
